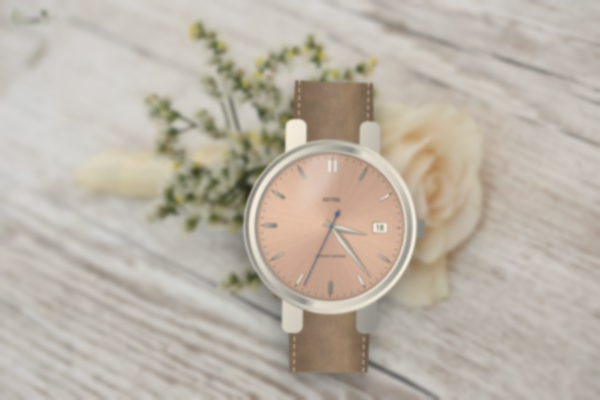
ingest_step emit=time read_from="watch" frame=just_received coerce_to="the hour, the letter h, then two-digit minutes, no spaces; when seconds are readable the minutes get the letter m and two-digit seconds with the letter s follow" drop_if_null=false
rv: 3h23m34s
